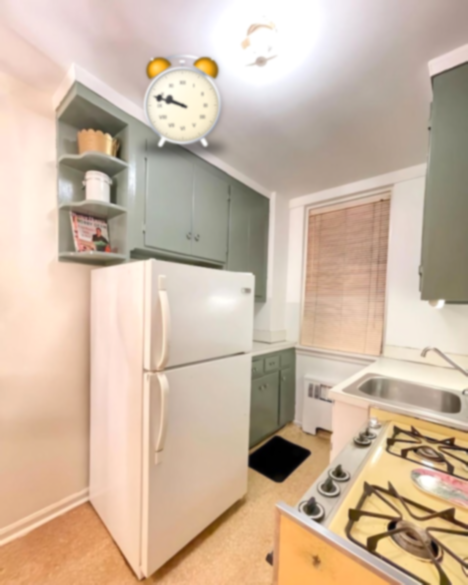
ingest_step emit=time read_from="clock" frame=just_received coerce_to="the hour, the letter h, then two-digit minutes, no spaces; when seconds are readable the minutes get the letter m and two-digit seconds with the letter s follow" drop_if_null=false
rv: 9h48
